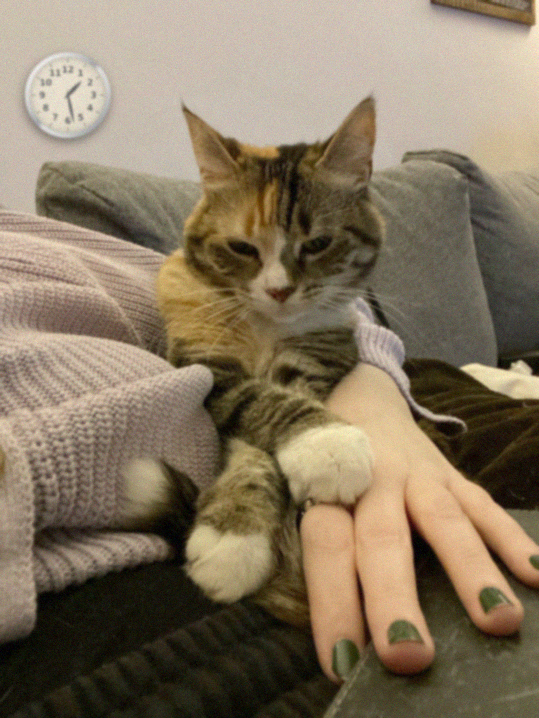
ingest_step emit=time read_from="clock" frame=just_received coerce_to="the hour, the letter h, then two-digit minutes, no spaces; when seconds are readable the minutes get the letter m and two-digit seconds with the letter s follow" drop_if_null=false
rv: 1h28
